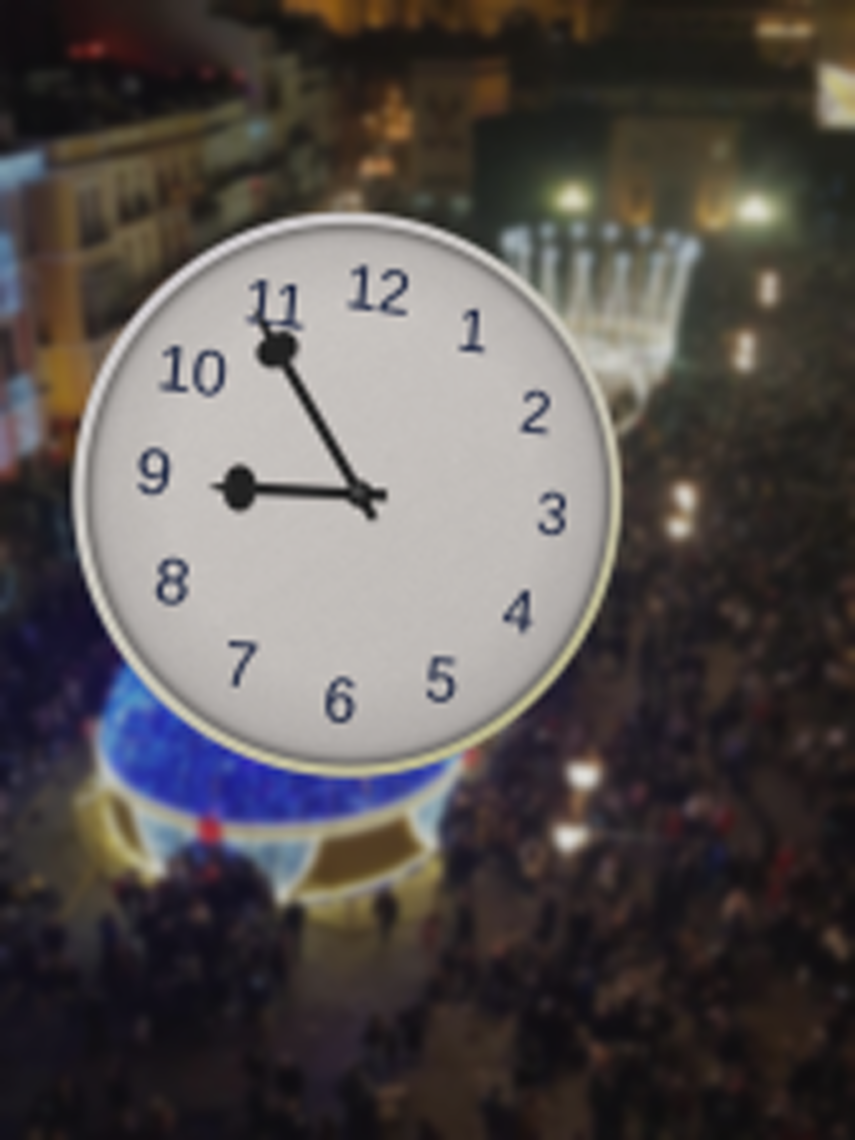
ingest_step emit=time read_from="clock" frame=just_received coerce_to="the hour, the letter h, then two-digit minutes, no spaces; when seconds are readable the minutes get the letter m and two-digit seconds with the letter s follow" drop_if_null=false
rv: 8h54
